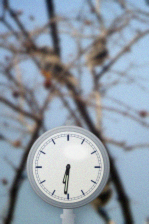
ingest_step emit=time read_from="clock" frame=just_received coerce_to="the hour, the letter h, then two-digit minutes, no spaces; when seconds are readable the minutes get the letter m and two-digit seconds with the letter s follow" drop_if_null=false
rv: 6h31
